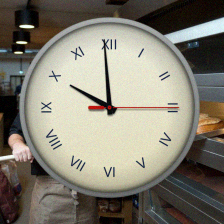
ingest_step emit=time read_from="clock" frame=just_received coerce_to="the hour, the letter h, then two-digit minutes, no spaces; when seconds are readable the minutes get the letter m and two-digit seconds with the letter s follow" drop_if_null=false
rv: 9h59m15s
